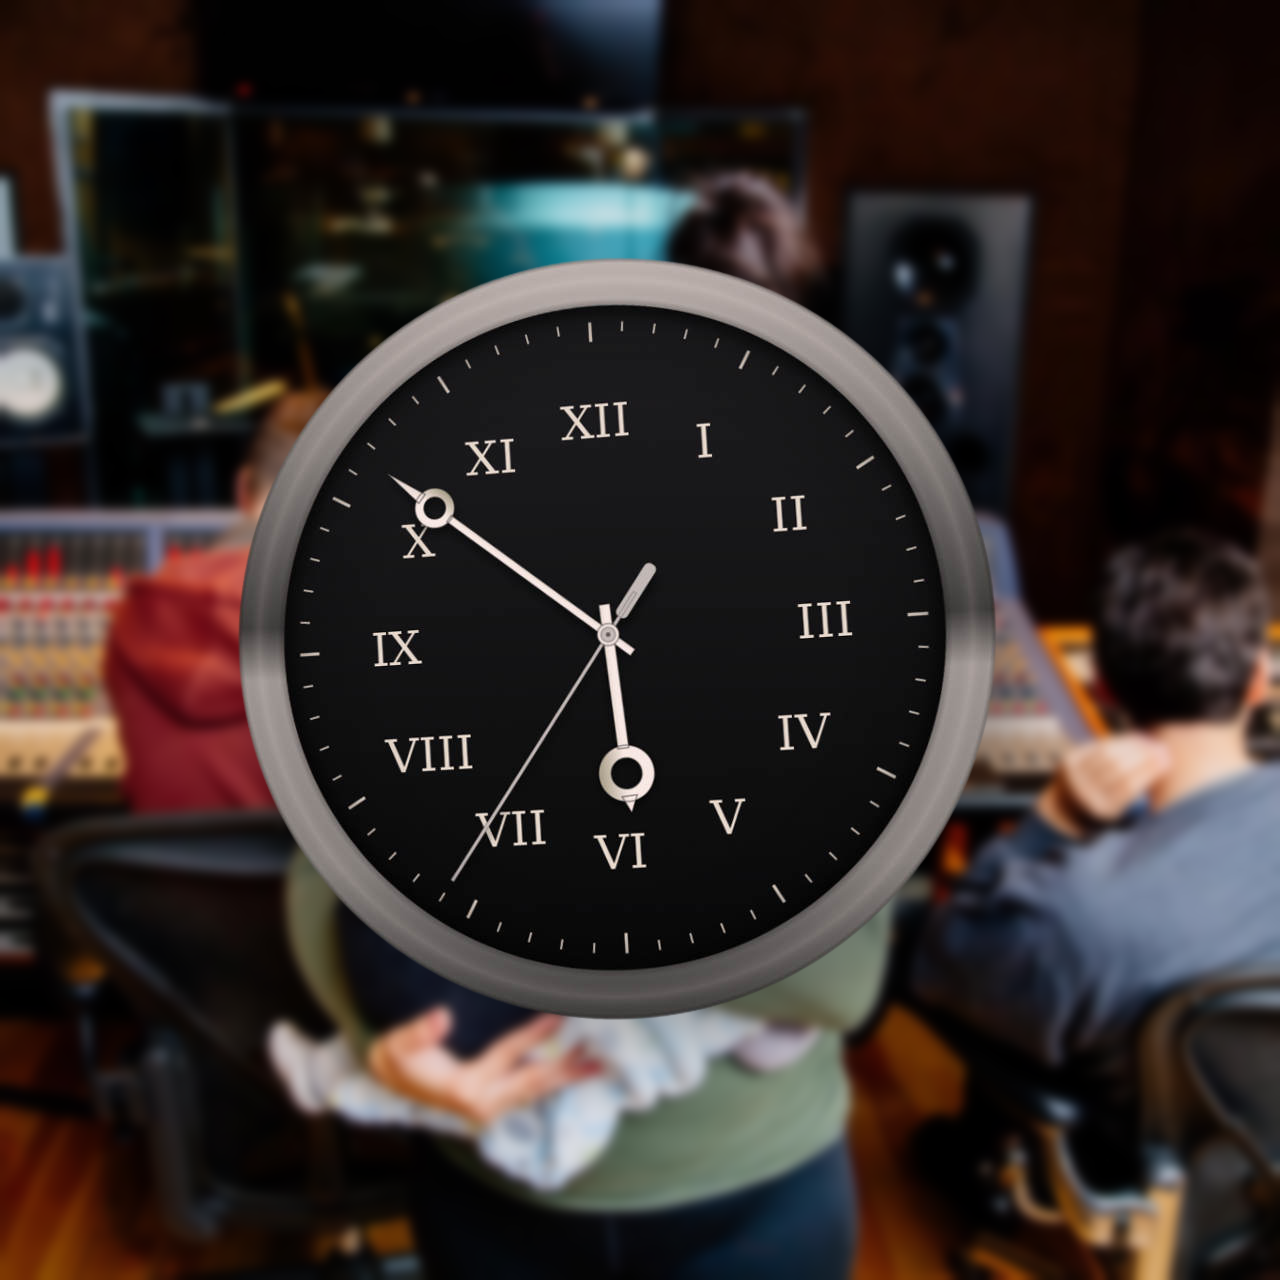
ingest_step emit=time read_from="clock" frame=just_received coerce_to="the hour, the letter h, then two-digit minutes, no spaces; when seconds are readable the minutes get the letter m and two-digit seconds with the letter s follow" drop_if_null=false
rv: 5h51m36s
